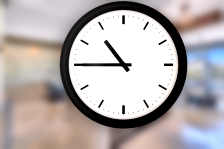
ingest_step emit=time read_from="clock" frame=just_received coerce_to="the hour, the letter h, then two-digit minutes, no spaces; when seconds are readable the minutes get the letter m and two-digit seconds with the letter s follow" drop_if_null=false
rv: 10h45
